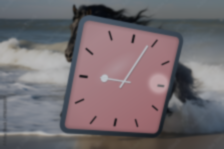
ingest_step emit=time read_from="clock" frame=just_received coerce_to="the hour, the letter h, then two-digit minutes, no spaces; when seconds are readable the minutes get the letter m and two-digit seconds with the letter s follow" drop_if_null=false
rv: 9h04
